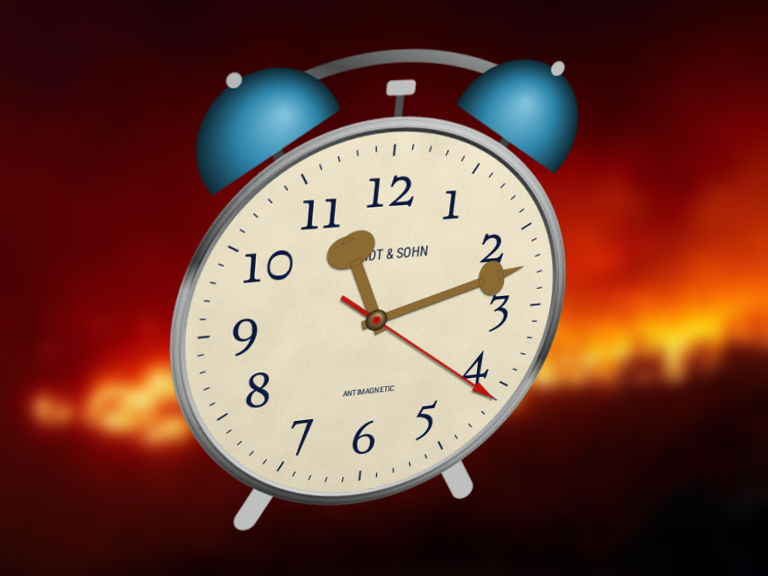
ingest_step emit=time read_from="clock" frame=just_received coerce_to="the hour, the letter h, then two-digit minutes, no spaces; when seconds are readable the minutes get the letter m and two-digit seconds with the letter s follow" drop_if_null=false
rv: 11h12m21s
